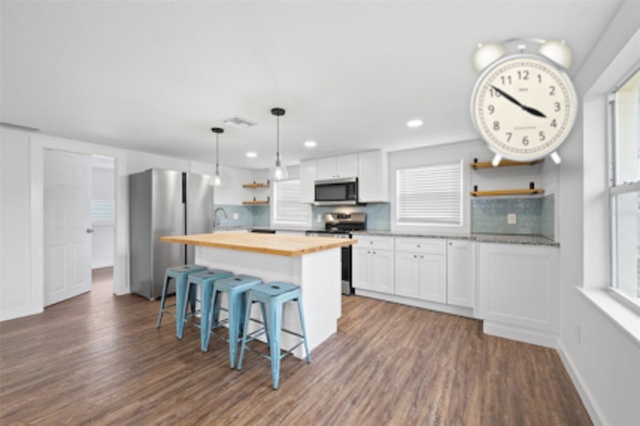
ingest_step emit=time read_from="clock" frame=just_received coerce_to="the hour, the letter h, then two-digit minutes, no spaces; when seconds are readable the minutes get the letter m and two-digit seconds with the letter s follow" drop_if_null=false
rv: 3h51
